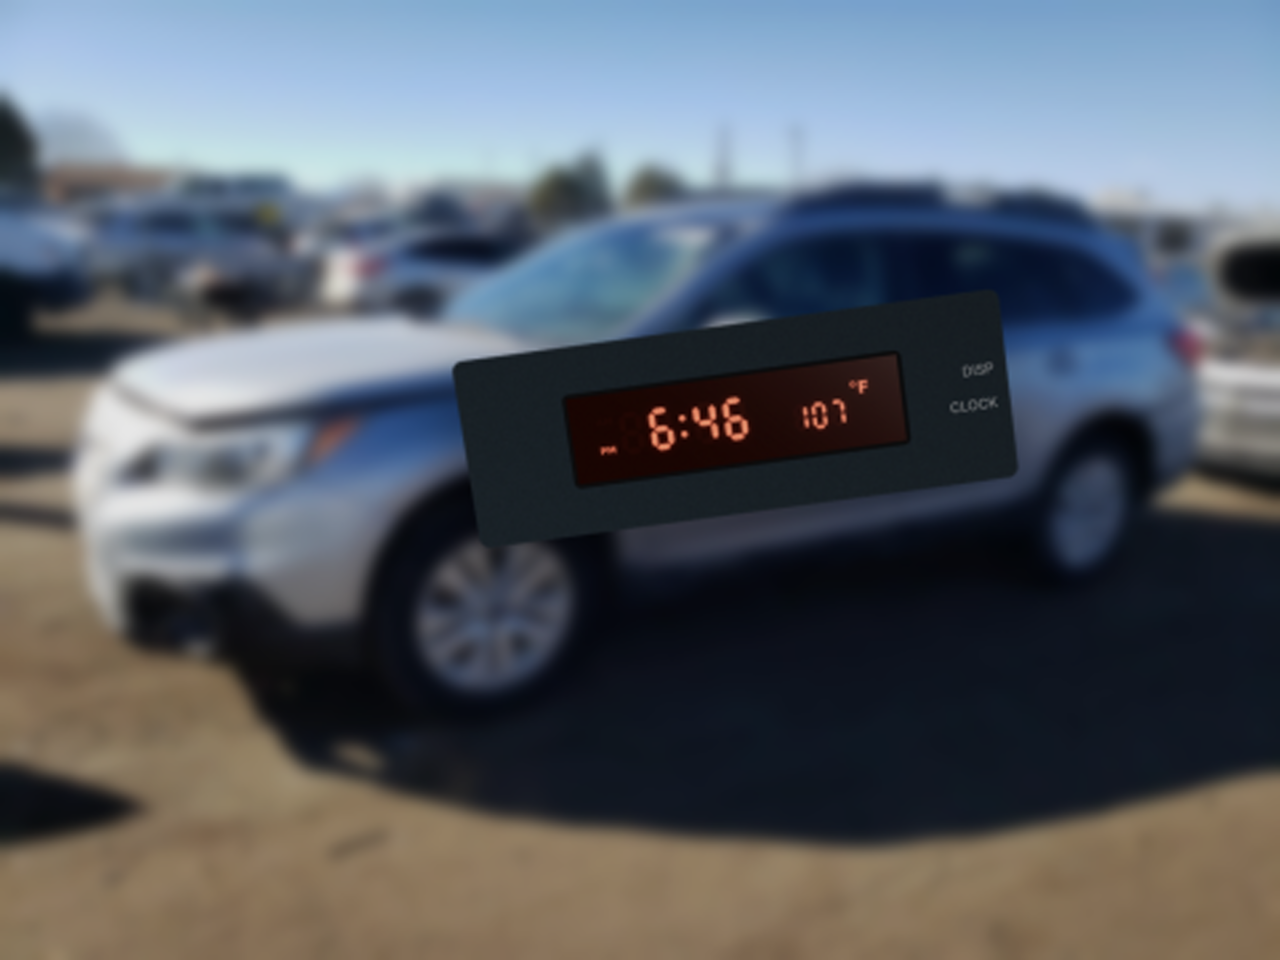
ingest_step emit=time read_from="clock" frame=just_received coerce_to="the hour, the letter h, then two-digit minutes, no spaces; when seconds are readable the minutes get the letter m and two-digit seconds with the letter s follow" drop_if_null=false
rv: 6h46
